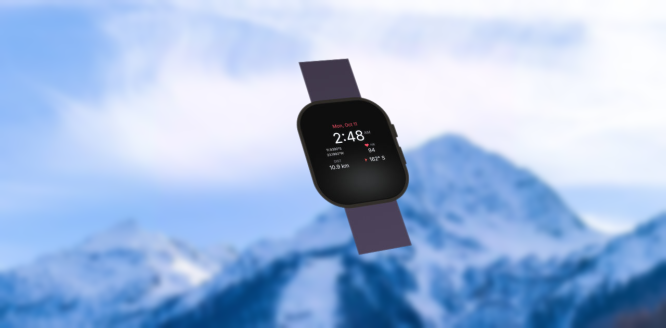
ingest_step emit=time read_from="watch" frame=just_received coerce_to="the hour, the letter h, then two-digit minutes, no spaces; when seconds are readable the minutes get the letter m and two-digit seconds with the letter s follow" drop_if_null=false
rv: 2h48
